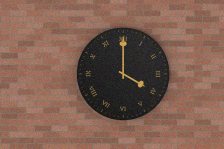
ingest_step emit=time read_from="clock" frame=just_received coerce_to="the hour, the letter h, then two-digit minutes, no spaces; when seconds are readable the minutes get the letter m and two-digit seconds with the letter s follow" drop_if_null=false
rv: 4h00
